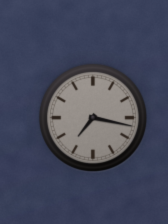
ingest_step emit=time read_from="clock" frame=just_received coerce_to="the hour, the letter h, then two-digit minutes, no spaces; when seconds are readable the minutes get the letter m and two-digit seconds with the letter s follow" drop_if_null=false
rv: 7h17
